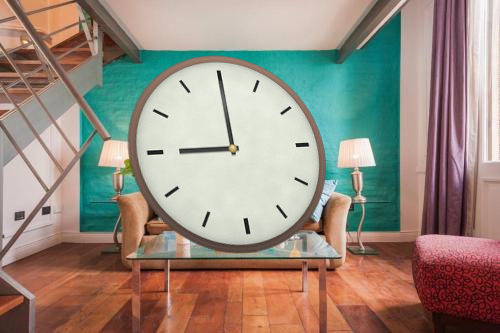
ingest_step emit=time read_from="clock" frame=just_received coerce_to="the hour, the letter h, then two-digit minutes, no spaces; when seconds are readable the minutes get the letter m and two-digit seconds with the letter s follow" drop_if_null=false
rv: 9h00
